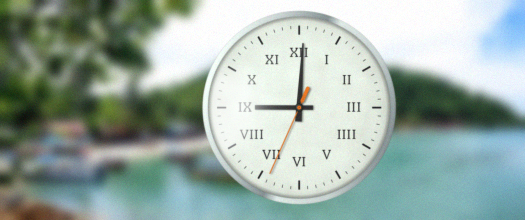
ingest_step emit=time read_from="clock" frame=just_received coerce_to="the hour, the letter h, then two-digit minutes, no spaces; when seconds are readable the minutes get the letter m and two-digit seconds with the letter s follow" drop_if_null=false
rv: 9h00m34s
